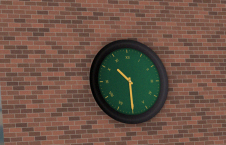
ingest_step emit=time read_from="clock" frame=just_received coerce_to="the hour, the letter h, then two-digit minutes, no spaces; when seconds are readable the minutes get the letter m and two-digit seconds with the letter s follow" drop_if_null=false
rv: 10h30
